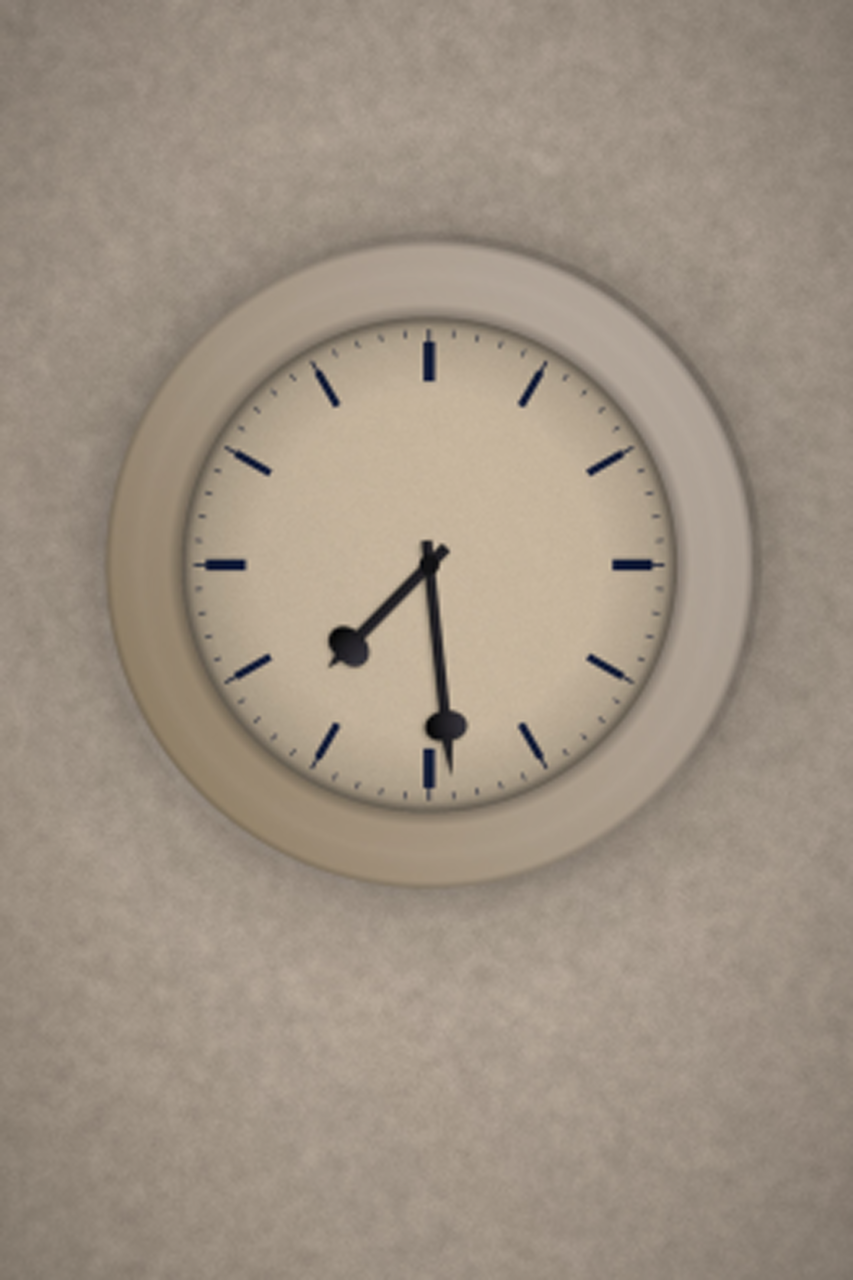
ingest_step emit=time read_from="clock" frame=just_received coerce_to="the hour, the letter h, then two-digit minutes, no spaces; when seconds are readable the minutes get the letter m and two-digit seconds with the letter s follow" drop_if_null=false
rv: 7h29
